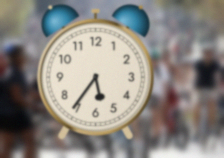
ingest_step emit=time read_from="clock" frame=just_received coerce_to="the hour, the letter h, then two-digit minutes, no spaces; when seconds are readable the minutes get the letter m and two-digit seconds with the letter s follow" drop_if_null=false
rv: 5h36
